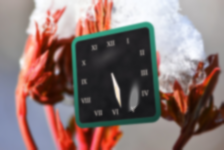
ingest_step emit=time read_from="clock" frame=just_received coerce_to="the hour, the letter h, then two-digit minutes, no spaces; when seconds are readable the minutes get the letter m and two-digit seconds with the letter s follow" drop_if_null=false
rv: 5h28
